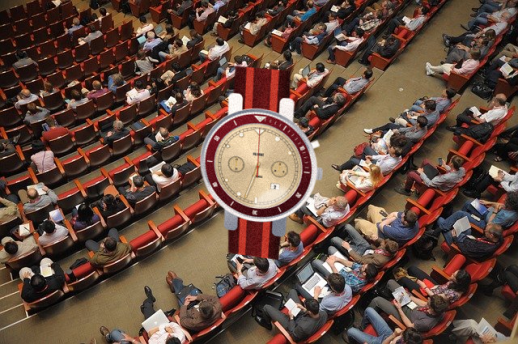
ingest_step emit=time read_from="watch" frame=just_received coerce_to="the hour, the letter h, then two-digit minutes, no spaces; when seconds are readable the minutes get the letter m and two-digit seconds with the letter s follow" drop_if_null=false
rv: 6h33
